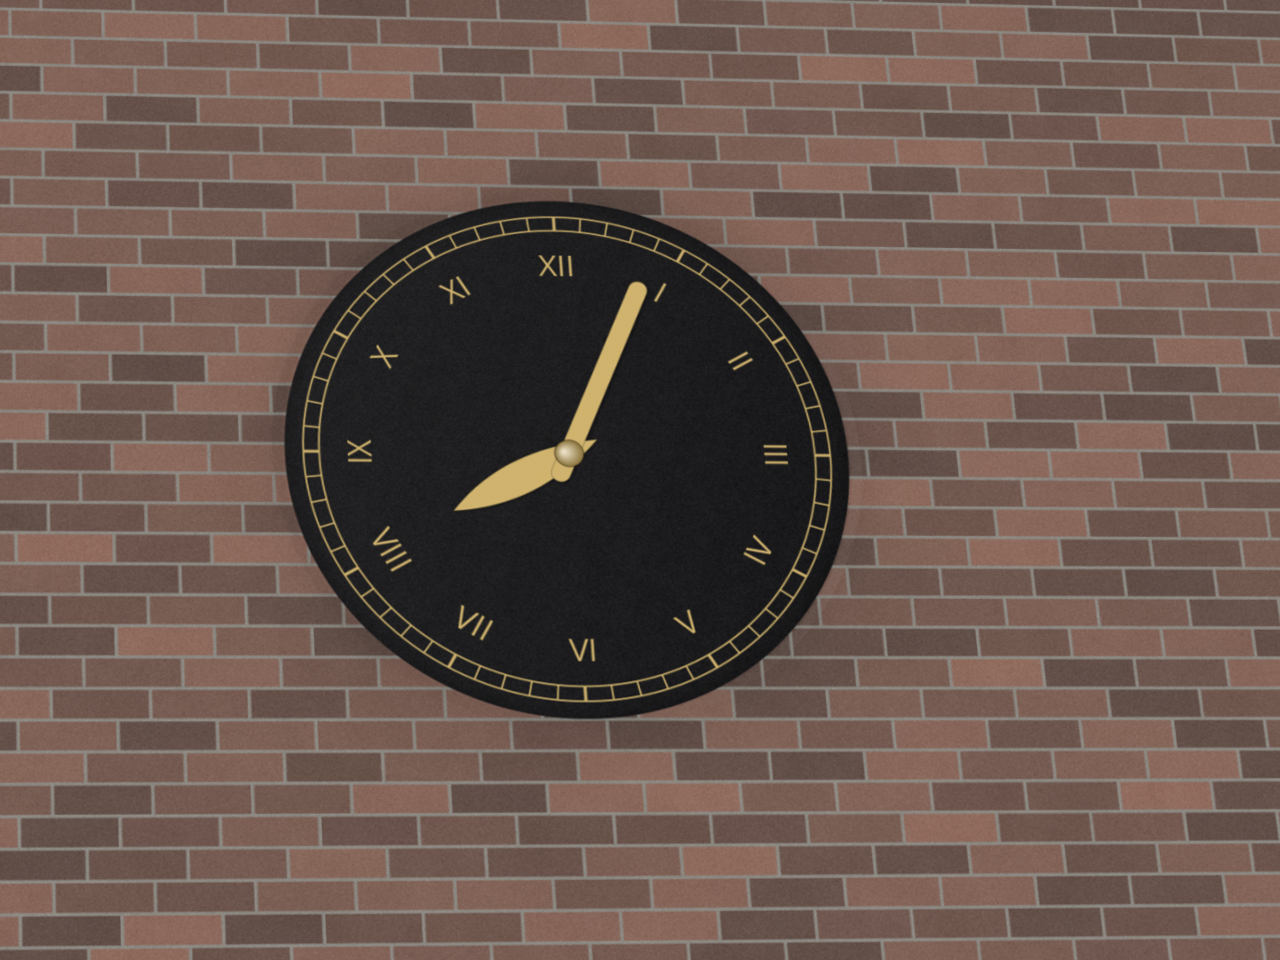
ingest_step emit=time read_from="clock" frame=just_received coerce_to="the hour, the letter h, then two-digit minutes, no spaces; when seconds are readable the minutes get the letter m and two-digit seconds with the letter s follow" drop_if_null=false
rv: 8h04
